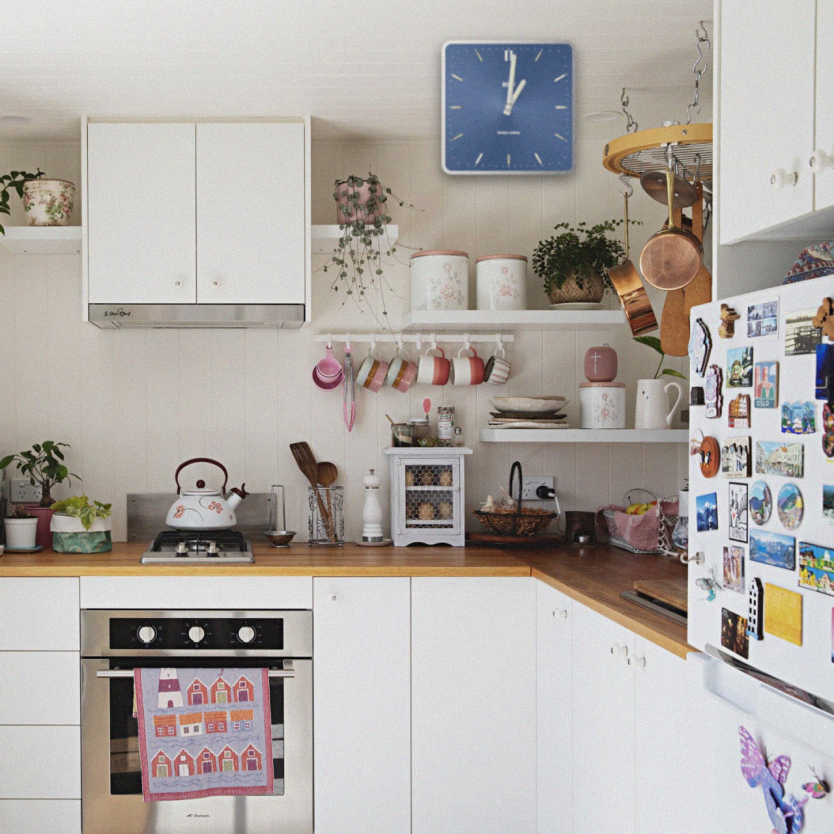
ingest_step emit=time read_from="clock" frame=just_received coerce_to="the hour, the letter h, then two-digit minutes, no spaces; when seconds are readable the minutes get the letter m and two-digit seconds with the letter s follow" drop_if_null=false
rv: 1h01
